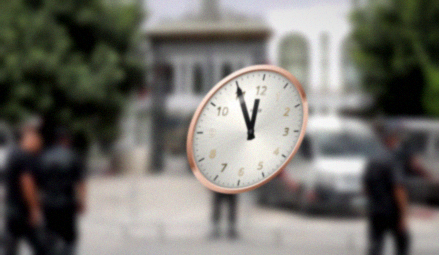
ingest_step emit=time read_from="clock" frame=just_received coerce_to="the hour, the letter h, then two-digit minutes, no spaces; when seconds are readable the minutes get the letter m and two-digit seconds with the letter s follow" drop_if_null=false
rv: 11h55
